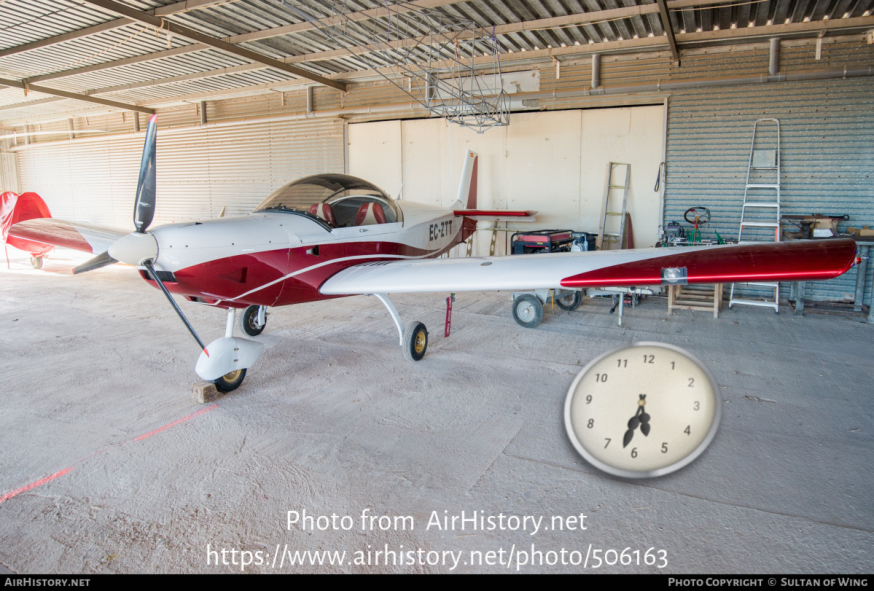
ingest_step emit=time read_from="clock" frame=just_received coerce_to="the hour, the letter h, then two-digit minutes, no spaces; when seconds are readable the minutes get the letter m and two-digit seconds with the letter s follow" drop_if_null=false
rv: 5h32
